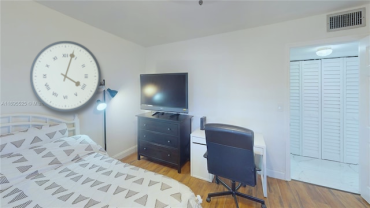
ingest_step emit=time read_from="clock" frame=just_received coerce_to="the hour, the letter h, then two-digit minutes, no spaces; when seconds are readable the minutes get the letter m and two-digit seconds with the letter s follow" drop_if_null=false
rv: 4h03
